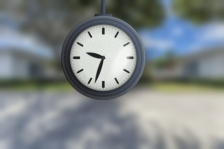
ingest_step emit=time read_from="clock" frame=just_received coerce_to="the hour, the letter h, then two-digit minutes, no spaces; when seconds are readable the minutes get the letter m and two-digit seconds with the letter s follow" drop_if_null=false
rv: 9h33
